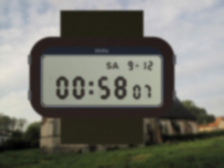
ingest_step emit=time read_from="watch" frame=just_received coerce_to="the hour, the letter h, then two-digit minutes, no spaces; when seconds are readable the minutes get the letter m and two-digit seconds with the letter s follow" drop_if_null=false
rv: 0h58m07s
